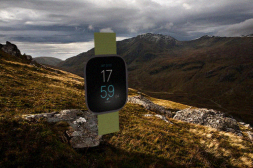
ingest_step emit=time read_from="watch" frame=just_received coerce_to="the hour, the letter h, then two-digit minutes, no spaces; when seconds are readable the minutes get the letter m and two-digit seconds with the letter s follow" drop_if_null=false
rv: 17h59
